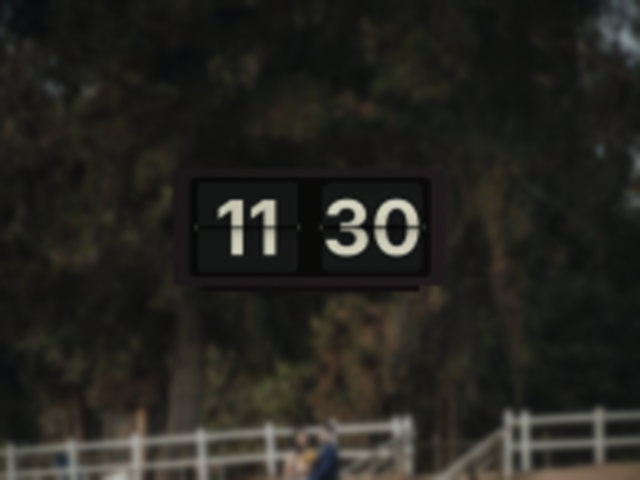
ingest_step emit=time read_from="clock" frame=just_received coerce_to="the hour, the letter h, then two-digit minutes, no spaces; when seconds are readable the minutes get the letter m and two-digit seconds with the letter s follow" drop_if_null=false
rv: 11h30
